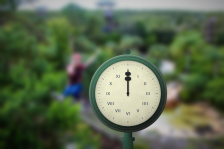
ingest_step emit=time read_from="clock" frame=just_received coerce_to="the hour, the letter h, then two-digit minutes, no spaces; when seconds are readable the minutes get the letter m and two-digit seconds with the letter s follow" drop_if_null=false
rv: 12h00
